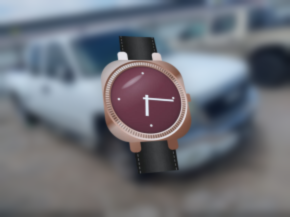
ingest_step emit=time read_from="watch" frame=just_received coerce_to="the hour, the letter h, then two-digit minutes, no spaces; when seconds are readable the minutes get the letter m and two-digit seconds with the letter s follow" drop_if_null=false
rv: 6h16
